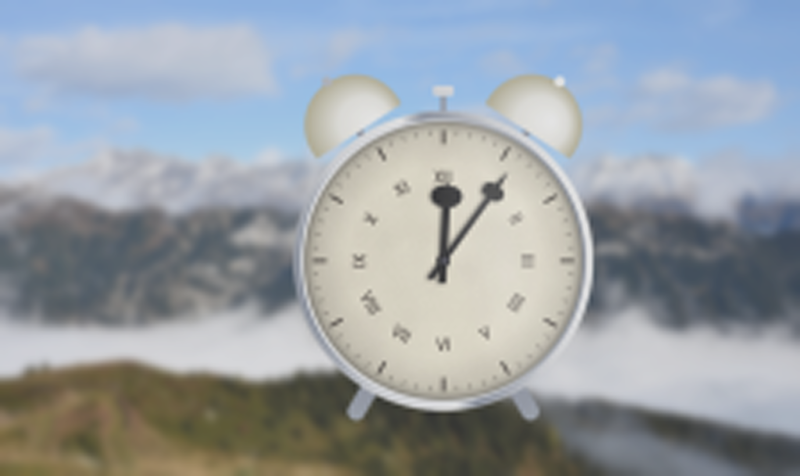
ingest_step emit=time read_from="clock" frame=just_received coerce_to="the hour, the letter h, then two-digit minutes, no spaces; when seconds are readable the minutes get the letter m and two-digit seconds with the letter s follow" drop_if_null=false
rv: 12h06
